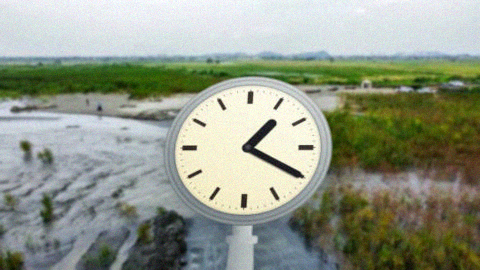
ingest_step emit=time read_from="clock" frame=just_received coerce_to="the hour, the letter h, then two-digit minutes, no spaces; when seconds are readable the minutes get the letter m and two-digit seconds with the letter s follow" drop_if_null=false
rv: 1h20
